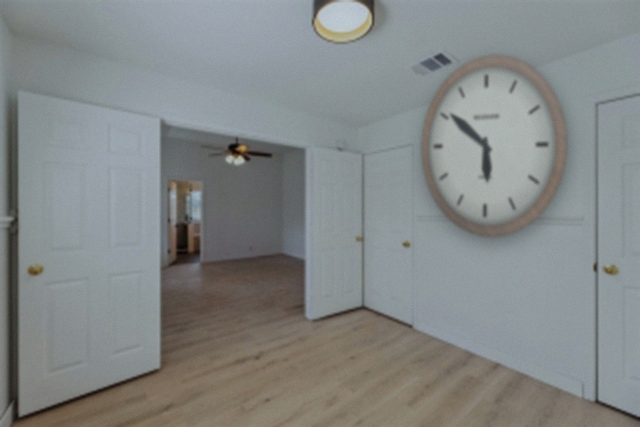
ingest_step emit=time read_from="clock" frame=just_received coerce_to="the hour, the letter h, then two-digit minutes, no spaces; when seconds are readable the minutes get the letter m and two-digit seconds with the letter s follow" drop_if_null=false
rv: 5h51
